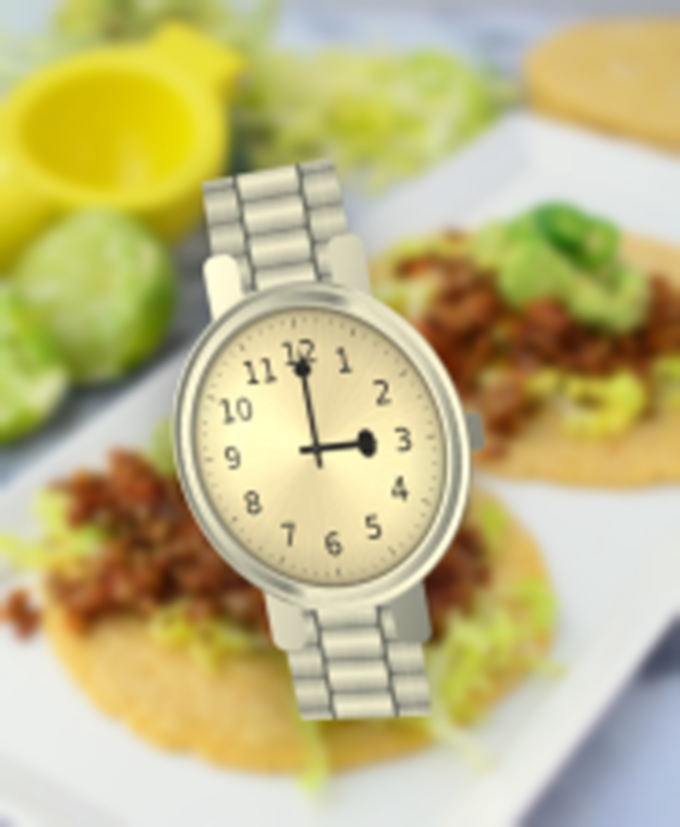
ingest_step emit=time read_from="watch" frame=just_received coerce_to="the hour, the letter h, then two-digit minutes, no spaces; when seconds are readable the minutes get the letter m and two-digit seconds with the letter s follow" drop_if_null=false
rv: 3h00
